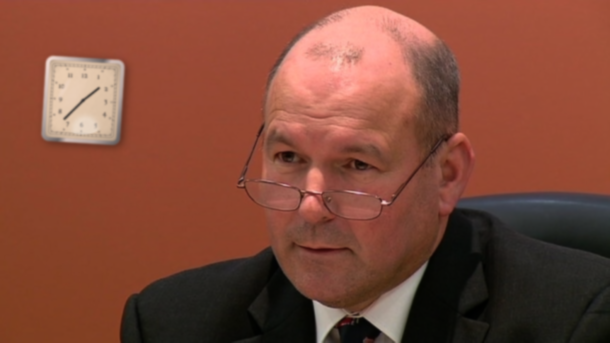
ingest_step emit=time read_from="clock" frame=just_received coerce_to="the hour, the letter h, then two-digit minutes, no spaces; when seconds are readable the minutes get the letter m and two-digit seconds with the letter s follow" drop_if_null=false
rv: 1h37
